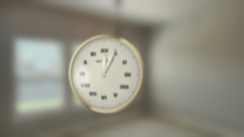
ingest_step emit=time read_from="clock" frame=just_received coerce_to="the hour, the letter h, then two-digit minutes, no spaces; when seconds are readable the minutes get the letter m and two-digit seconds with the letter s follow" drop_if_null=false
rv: 12h04
